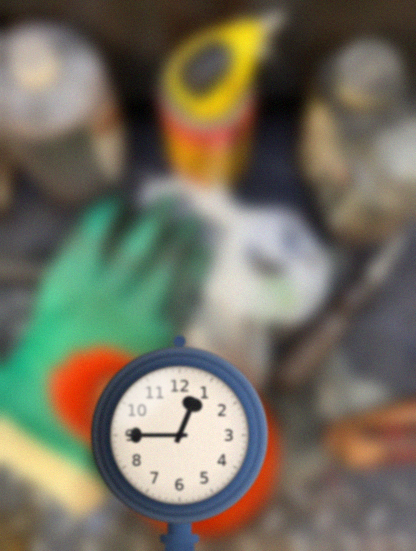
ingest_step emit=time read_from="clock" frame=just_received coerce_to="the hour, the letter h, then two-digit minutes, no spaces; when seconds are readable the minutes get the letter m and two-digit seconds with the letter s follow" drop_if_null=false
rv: 12h45
